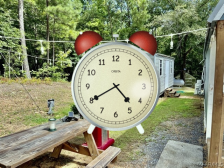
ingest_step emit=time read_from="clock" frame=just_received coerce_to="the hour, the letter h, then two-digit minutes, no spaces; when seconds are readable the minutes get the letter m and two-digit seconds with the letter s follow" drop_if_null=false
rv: 4h40
